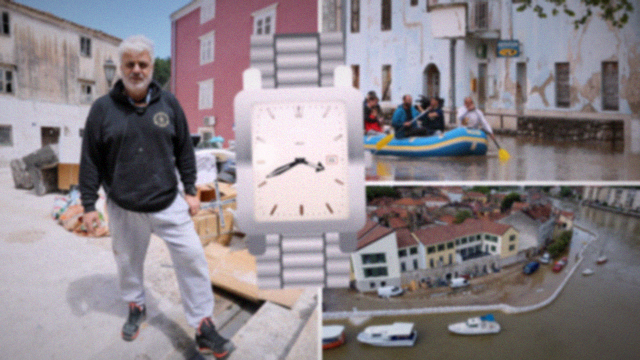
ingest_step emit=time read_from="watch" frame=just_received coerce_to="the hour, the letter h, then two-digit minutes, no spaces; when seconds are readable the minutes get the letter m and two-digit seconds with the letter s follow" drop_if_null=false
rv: 3h41
